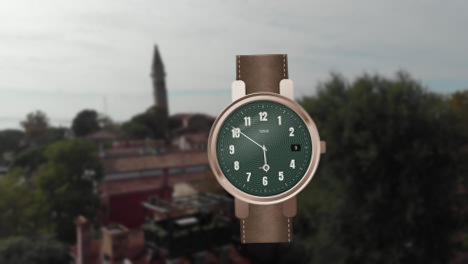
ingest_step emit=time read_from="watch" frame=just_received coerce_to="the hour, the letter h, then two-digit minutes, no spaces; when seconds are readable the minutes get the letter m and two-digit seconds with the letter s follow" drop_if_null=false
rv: 5h51
